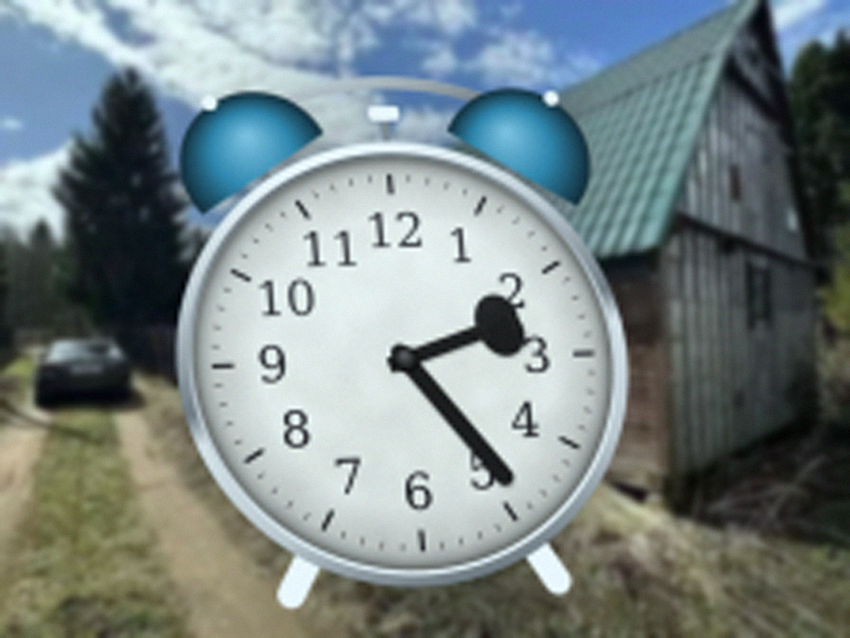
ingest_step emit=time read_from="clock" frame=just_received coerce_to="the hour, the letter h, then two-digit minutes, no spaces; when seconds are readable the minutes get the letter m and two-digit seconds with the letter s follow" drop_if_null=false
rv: 2h24
